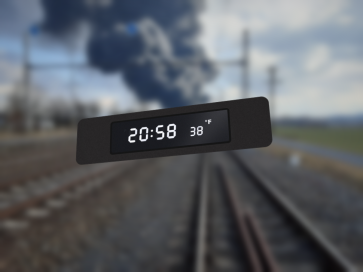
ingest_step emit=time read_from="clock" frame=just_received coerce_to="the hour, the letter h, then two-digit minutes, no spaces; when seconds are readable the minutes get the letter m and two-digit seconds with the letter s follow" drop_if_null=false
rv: 20h58
